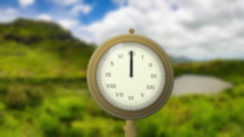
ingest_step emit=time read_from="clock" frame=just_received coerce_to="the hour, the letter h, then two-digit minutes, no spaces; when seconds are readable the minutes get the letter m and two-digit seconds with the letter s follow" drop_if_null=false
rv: 12h00
